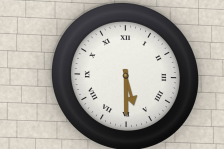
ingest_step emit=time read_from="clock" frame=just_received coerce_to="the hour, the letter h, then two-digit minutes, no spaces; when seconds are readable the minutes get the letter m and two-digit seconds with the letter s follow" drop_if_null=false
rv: 5h30
